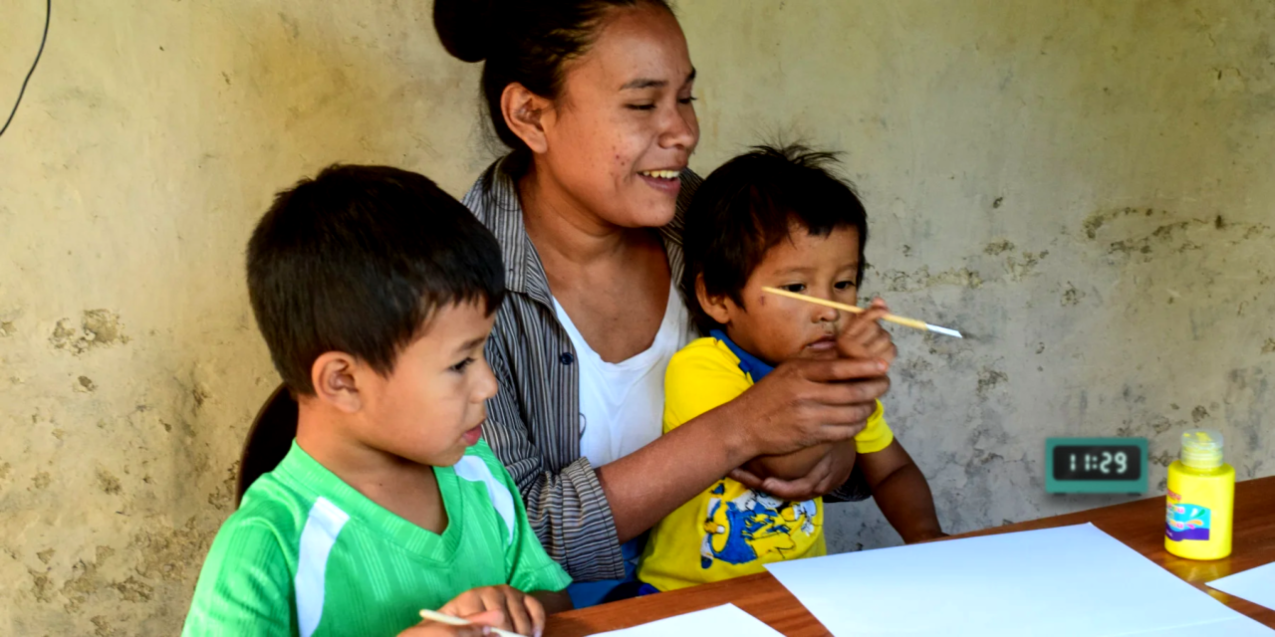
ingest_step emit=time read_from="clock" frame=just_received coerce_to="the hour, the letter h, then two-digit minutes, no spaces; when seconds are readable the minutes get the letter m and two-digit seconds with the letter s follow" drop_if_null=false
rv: 11h29
